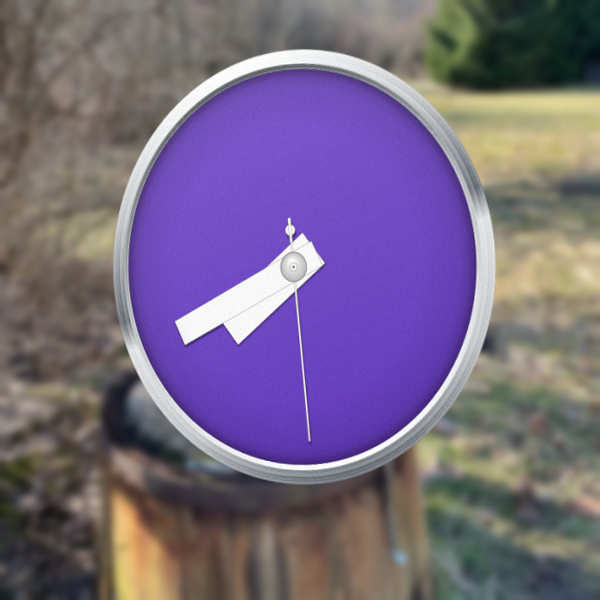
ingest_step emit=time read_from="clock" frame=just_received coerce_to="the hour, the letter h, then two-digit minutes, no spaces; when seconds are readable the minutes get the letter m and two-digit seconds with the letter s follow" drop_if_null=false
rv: 7h40m29s
